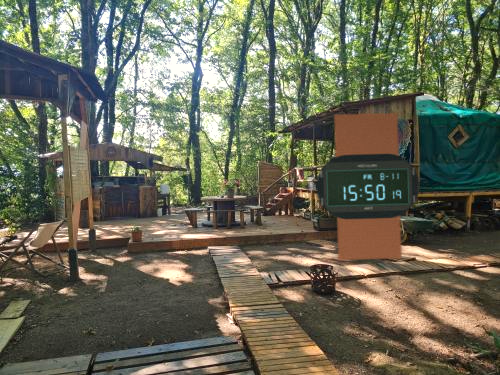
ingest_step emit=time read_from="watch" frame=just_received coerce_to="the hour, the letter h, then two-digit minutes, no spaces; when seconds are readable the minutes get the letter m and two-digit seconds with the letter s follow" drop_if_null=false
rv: 15h50m19s
